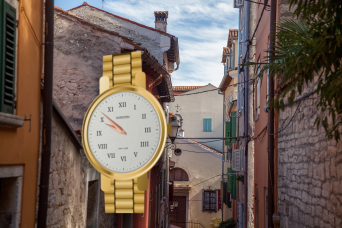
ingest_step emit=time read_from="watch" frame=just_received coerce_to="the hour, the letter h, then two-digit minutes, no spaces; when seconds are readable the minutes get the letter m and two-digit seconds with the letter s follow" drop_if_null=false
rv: 9h52
